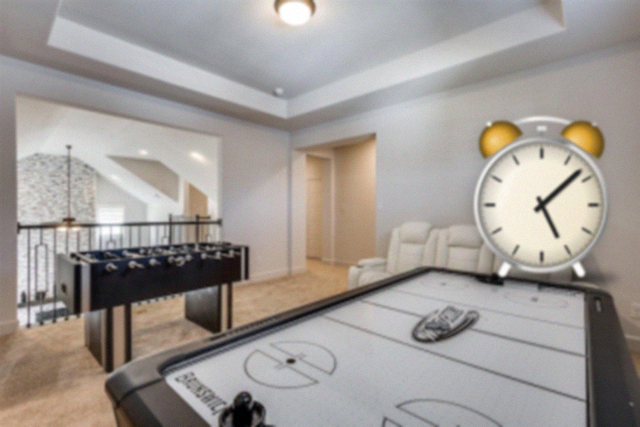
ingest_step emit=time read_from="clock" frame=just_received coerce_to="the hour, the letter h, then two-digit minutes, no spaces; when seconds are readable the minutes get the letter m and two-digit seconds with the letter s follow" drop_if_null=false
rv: 5h08
